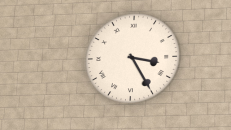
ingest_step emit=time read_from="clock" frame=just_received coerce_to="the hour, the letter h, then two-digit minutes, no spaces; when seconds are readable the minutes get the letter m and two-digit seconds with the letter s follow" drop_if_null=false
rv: 3h25
